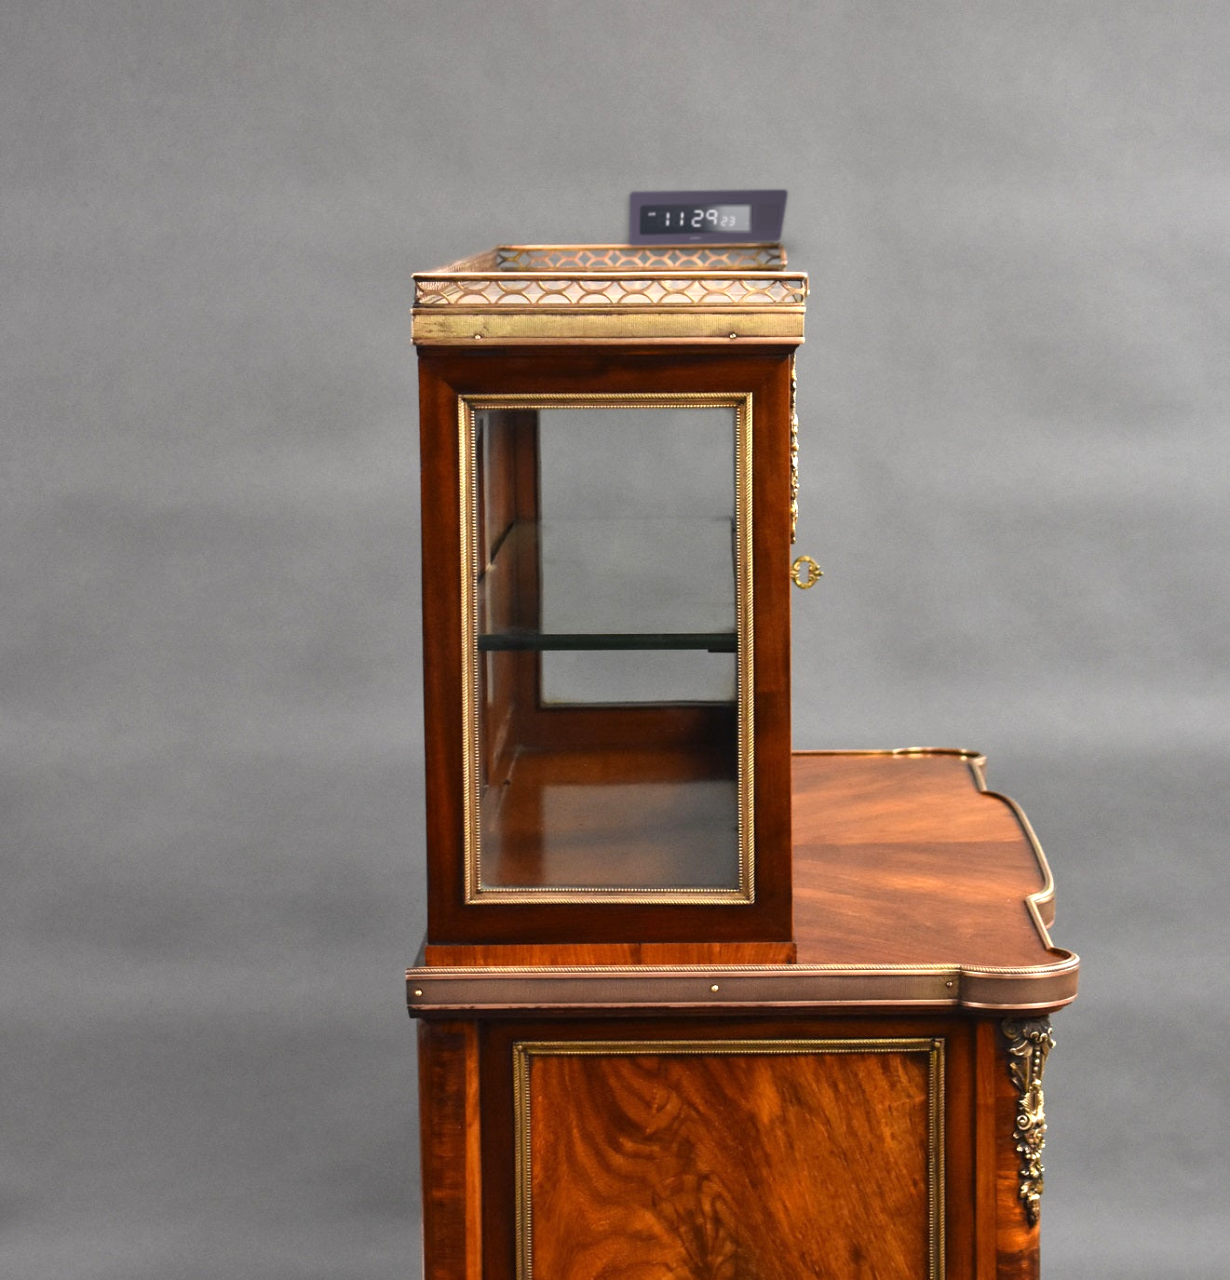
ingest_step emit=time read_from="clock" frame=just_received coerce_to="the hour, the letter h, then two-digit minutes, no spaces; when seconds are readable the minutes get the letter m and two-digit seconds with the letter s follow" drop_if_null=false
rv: 11h29
